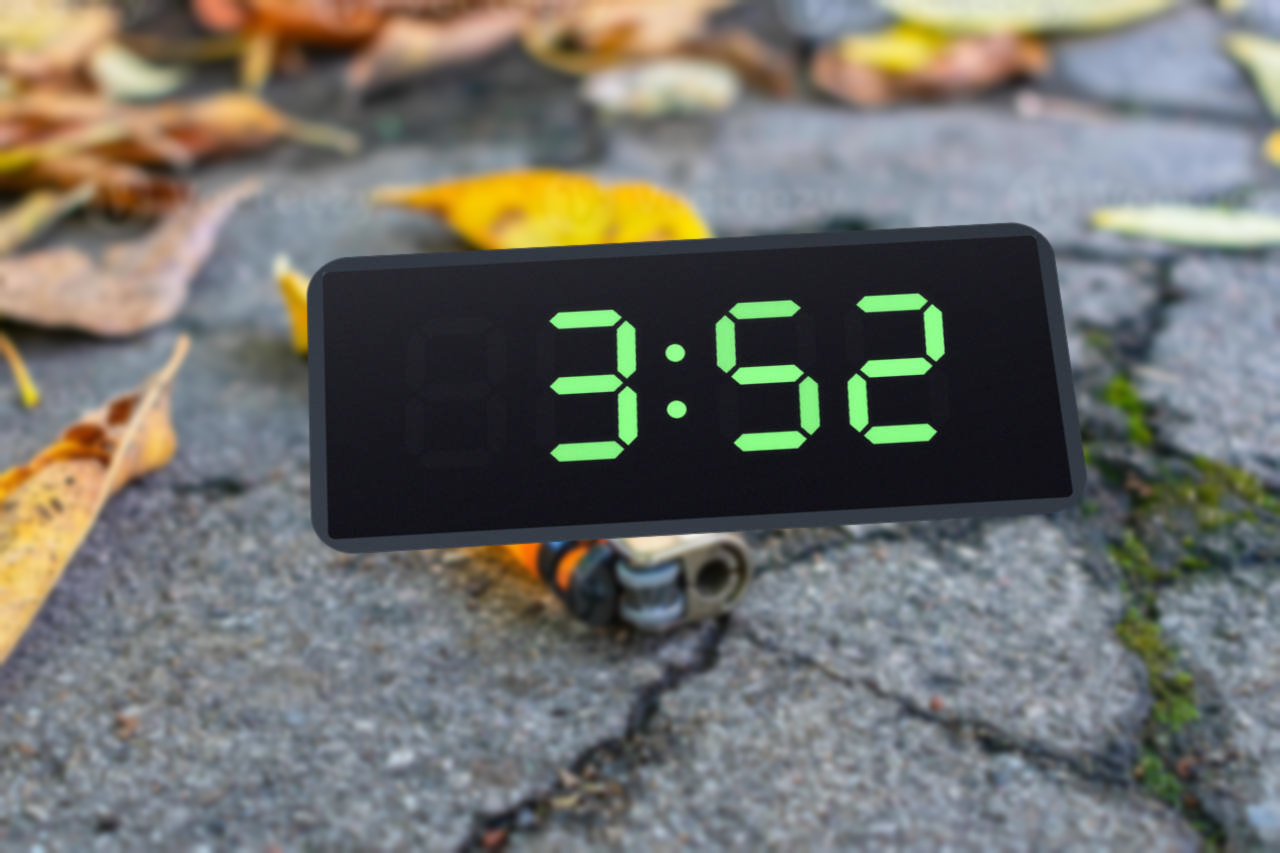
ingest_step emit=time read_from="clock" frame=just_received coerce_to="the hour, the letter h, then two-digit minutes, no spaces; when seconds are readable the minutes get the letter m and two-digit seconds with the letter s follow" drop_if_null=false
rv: 3h52
